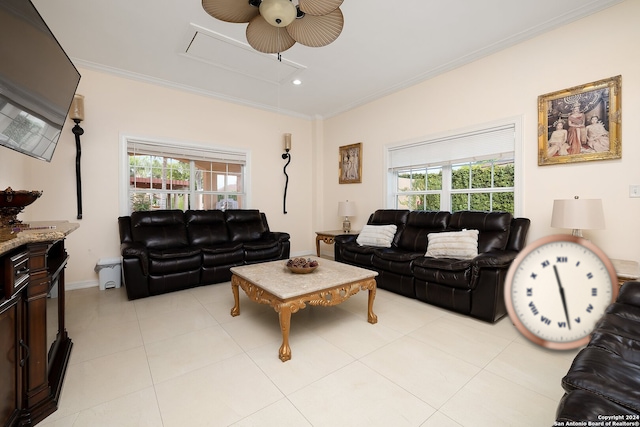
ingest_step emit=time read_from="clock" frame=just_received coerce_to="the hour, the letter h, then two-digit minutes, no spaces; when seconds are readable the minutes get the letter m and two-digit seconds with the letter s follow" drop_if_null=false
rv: 11h28
